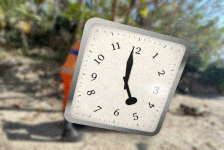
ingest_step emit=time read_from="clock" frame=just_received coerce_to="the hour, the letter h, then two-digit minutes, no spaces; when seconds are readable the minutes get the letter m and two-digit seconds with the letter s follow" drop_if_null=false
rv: 4h59
